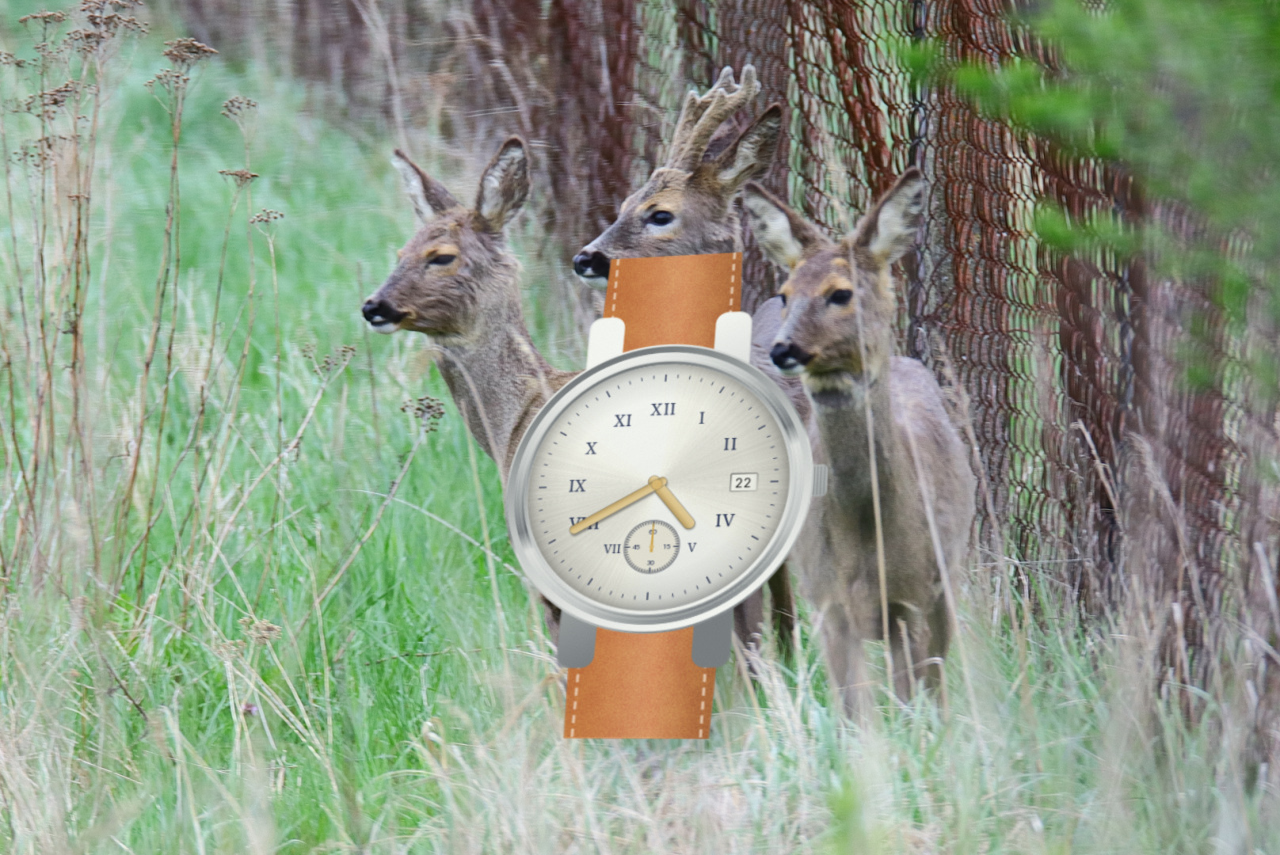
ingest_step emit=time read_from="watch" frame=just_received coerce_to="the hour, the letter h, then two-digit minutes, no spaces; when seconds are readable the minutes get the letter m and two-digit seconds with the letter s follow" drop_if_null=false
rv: 4h40
